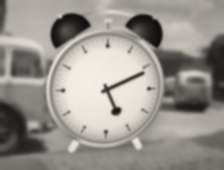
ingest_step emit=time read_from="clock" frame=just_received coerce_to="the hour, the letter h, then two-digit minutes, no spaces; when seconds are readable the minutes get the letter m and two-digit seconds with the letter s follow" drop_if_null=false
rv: 5h11
